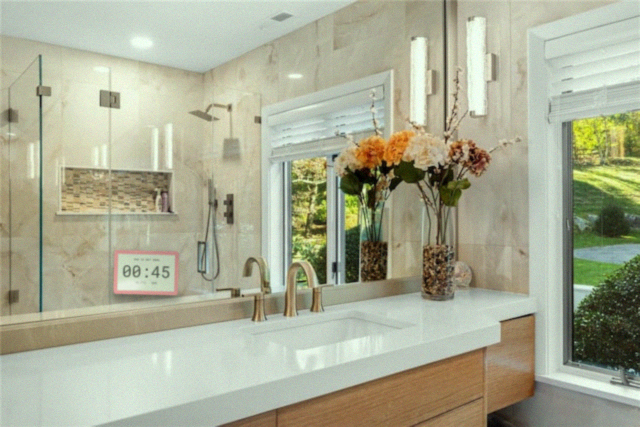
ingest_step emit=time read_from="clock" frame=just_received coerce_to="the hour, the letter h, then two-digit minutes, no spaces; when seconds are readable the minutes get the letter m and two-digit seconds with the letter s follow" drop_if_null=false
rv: 0h45
